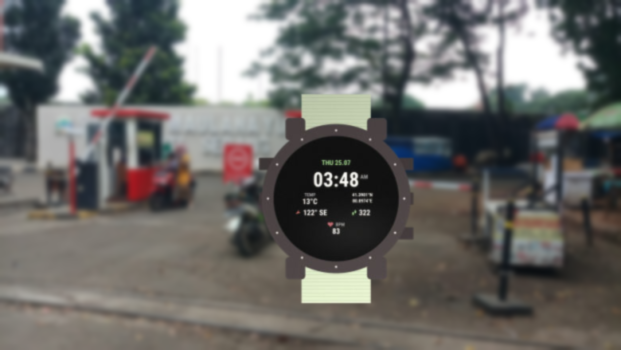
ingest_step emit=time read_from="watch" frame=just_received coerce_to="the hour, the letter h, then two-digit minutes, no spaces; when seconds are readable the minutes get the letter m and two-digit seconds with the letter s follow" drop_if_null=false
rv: 3h48
